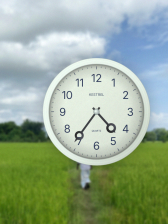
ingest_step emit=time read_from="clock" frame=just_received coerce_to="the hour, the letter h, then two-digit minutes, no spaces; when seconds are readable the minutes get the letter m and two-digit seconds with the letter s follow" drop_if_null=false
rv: 4h36
